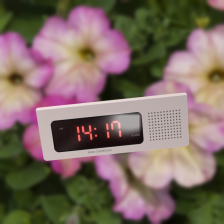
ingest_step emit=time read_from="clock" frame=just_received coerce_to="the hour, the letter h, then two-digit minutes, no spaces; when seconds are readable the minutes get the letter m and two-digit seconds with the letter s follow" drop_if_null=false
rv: 14h17
